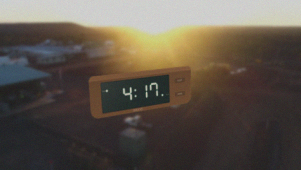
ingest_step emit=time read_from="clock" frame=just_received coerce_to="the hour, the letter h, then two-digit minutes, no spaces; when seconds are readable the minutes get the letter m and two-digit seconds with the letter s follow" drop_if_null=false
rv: 4h17
